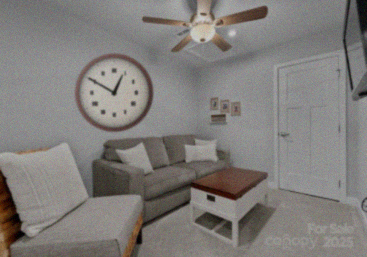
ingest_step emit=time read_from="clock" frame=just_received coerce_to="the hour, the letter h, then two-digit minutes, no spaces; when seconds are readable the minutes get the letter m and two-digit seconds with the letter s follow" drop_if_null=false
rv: 12h50
